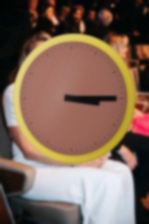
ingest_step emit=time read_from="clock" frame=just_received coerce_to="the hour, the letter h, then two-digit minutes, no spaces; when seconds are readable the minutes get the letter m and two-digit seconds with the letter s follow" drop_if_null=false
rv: 3h15
